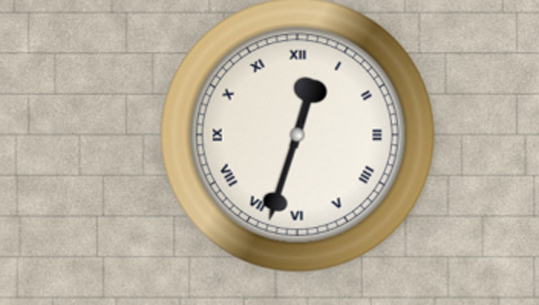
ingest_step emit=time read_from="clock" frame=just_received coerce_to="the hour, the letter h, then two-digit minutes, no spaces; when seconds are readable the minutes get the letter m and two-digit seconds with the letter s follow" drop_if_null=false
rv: 12h33
